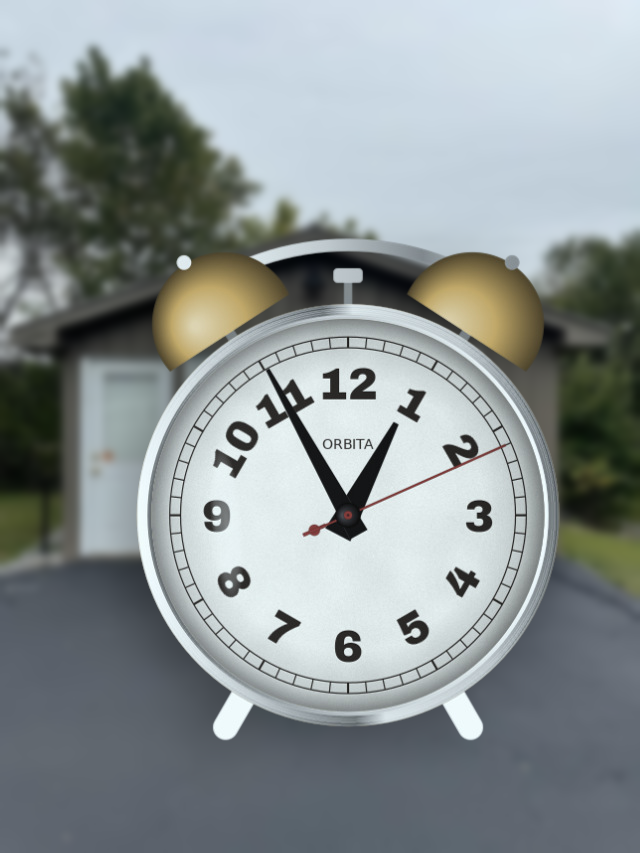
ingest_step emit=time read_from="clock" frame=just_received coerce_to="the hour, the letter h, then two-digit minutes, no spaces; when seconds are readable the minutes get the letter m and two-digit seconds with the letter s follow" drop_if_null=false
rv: 12h55m11s
